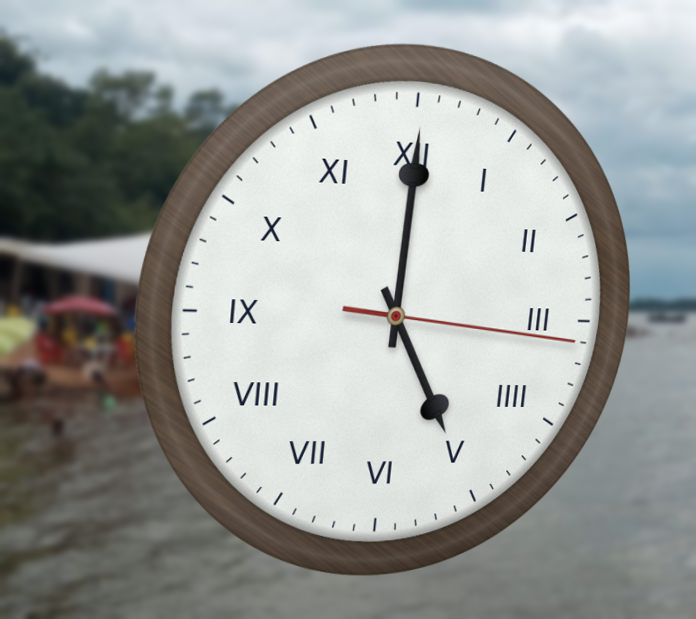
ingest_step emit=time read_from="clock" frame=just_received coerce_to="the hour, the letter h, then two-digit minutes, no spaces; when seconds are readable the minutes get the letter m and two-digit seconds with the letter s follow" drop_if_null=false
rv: 5h00m16s
